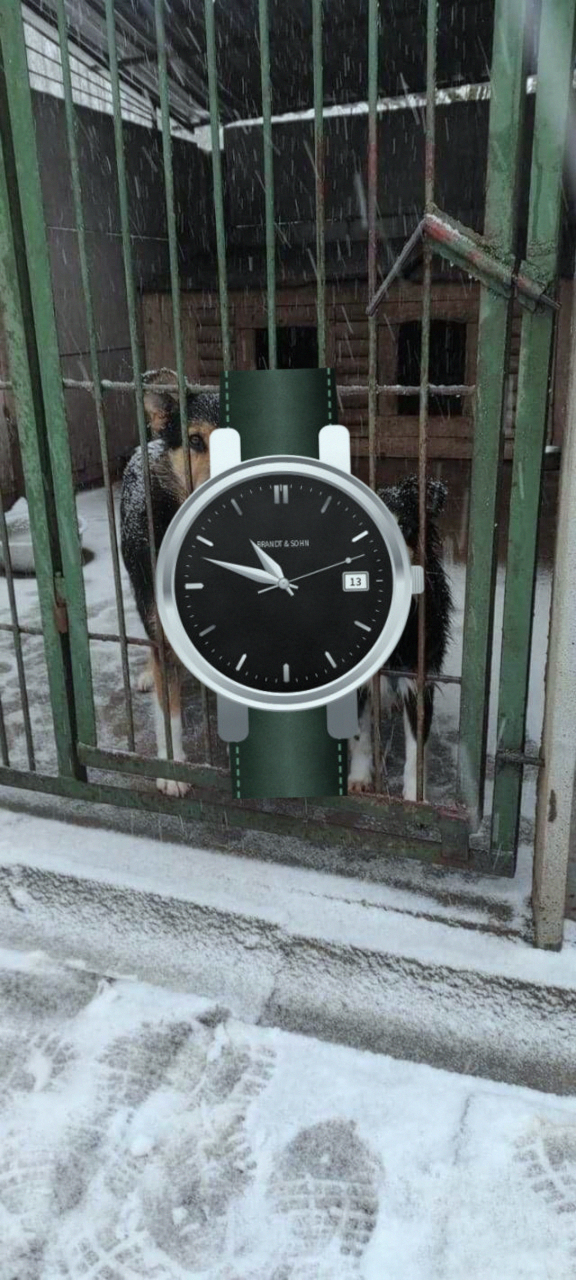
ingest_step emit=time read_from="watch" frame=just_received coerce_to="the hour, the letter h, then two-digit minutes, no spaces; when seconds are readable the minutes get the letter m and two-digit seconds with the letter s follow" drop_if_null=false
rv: 10h48m12s
